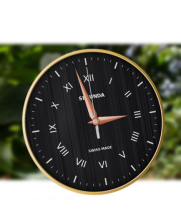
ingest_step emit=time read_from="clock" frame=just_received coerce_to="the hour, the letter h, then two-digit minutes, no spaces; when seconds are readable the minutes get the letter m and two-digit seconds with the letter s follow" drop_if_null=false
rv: 2h58m00s
